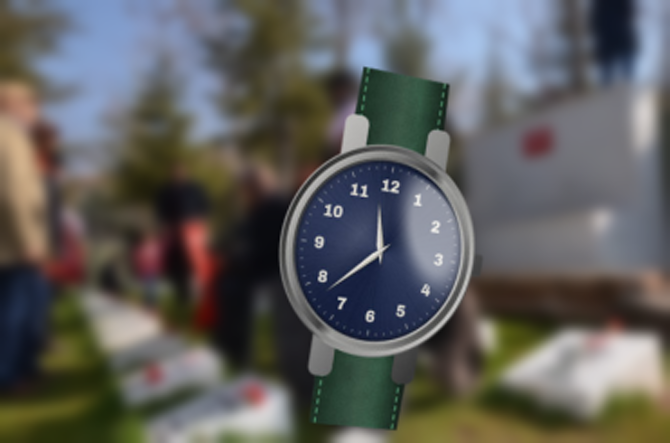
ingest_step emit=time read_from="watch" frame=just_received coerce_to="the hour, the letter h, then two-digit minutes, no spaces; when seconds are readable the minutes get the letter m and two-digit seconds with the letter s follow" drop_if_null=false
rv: 11h38
